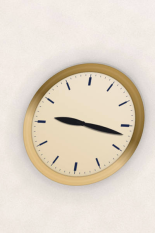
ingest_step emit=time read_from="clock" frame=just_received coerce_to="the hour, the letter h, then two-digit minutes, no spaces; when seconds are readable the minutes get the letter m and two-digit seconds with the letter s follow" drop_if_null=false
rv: 9h17
